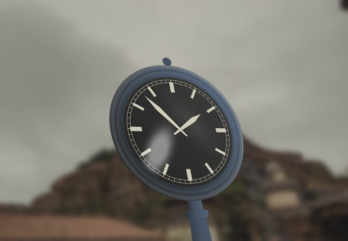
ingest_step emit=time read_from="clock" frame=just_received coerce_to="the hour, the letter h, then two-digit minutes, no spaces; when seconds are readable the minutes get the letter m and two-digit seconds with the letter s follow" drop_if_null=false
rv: 1h53
